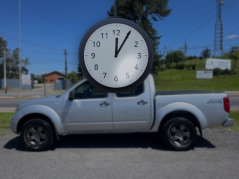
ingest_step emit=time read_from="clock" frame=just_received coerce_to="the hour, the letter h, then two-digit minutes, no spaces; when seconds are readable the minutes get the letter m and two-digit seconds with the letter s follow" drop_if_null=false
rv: 12h05
